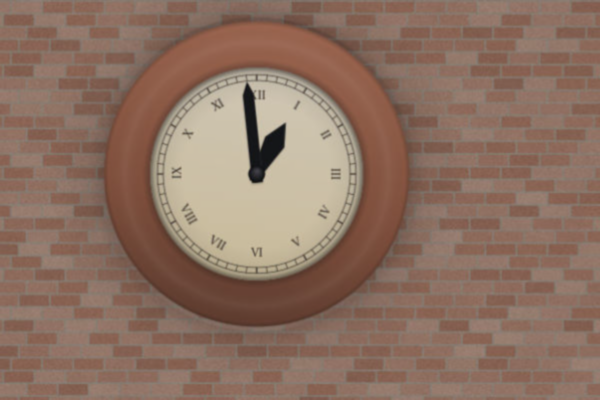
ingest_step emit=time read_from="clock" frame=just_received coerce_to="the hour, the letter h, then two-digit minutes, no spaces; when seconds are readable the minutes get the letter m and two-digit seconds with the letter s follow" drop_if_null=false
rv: 12h59
